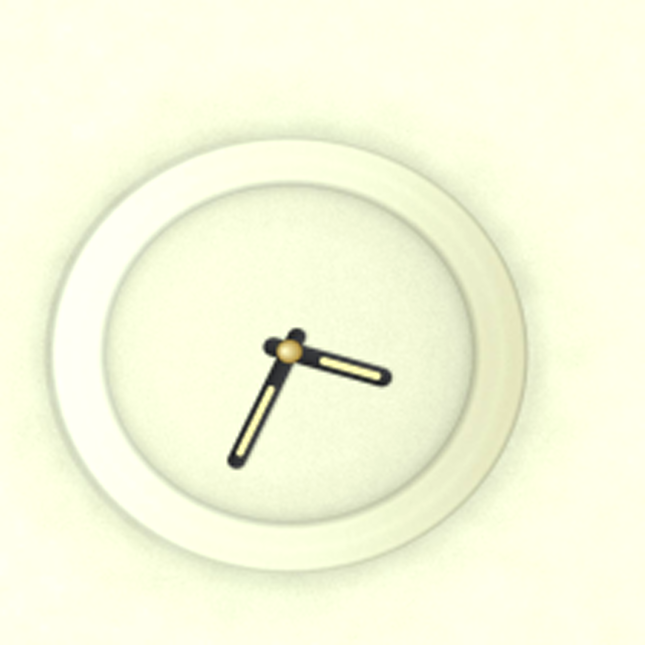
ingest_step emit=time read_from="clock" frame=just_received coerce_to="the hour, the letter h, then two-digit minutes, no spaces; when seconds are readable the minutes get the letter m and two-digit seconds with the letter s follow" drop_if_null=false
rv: 3h34
